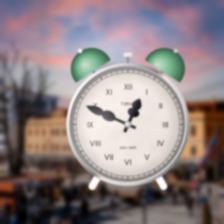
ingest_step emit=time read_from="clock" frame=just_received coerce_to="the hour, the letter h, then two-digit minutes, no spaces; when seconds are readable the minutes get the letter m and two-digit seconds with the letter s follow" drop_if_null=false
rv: 12h49
